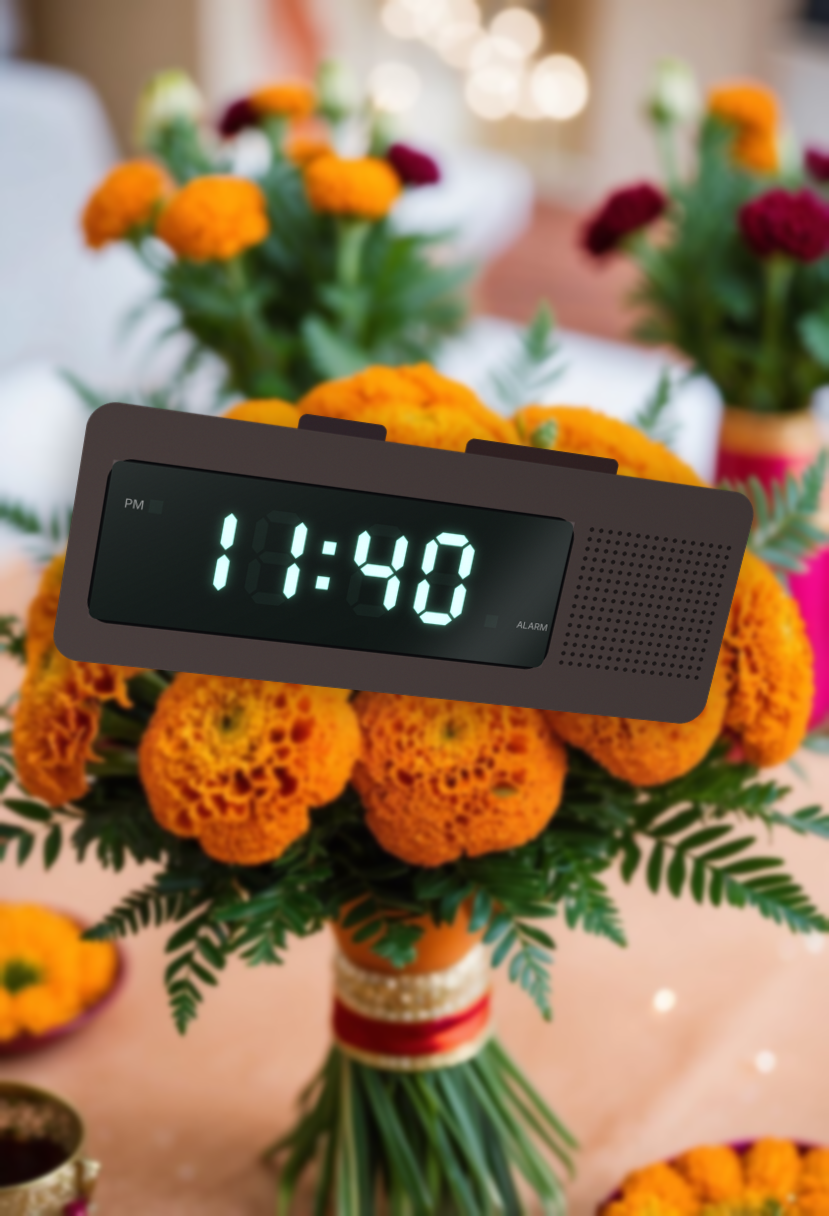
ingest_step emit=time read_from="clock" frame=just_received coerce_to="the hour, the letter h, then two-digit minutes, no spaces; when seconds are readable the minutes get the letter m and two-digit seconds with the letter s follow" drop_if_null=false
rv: 11h40
